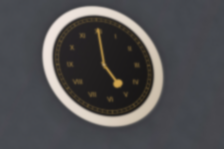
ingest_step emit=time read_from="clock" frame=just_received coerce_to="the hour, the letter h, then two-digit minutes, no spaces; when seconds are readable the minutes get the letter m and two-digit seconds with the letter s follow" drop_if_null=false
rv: 5h00
